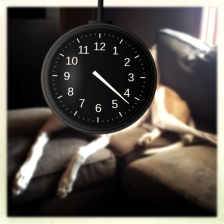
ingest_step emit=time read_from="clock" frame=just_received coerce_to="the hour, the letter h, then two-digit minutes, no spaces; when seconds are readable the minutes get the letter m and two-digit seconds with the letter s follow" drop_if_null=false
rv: 4h22
